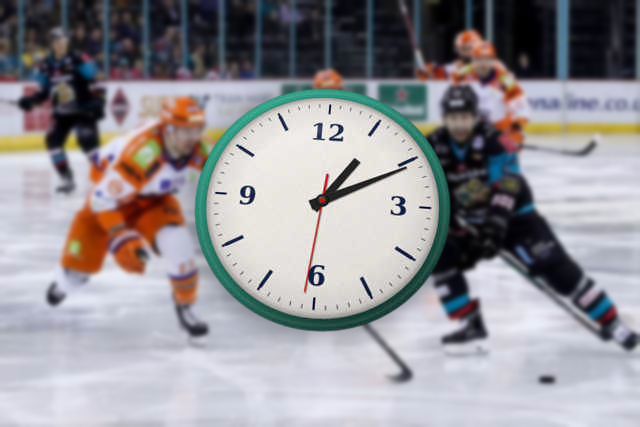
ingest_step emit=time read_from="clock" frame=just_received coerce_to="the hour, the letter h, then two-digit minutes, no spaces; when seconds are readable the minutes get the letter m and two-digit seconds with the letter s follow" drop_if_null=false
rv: 1h10m31s
